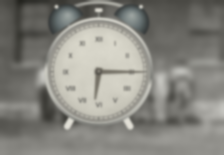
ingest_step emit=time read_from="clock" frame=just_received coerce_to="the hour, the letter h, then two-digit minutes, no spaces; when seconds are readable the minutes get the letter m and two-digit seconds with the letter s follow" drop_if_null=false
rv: 6h15
